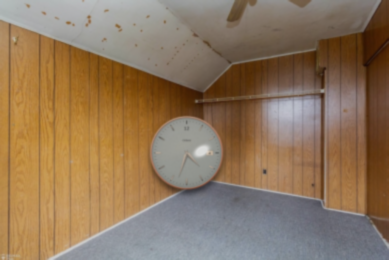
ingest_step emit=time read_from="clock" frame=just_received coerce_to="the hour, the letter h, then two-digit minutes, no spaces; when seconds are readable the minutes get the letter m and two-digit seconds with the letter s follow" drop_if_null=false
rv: 4h33
